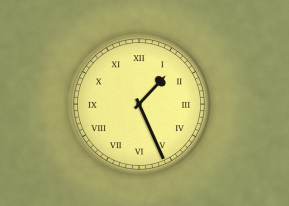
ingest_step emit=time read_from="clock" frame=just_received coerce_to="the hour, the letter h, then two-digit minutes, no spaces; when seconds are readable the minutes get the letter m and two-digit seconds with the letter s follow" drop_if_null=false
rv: 1h26
